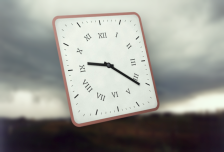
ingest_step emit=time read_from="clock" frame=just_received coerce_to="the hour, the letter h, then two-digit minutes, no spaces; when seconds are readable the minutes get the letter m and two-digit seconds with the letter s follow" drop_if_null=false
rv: 9h21
